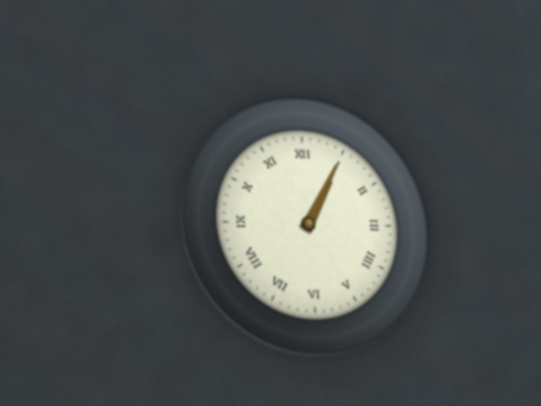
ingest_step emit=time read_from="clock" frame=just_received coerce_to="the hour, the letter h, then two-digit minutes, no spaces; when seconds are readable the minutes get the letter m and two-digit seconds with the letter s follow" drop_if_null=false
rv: 1h05
